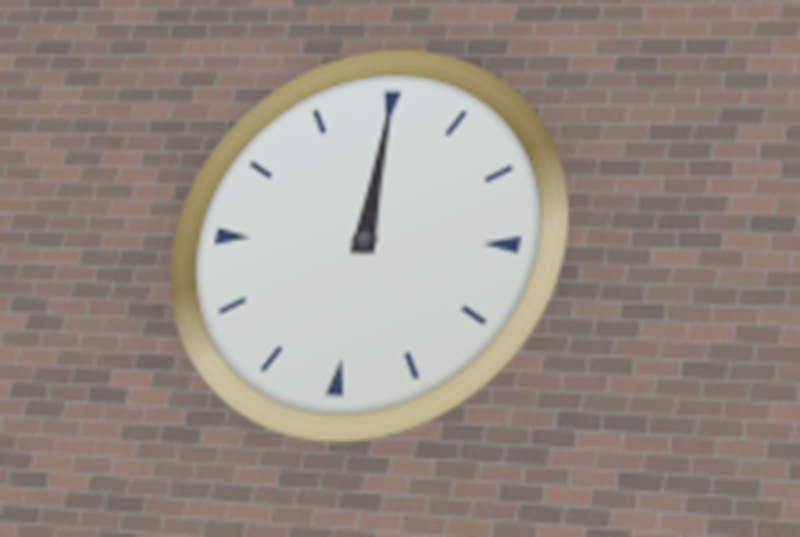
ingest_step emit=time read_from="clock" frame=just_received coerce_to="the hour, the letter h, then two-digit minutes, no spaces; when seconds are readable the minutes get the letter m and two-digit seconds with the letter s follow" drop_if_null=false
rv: 12h00
